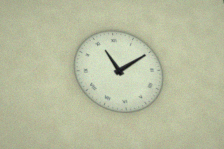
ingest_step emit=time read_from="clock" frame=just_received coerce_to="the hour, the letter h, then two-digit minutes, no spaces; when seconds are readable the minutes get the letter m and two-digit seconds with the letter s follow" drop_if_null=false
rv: 11h10
